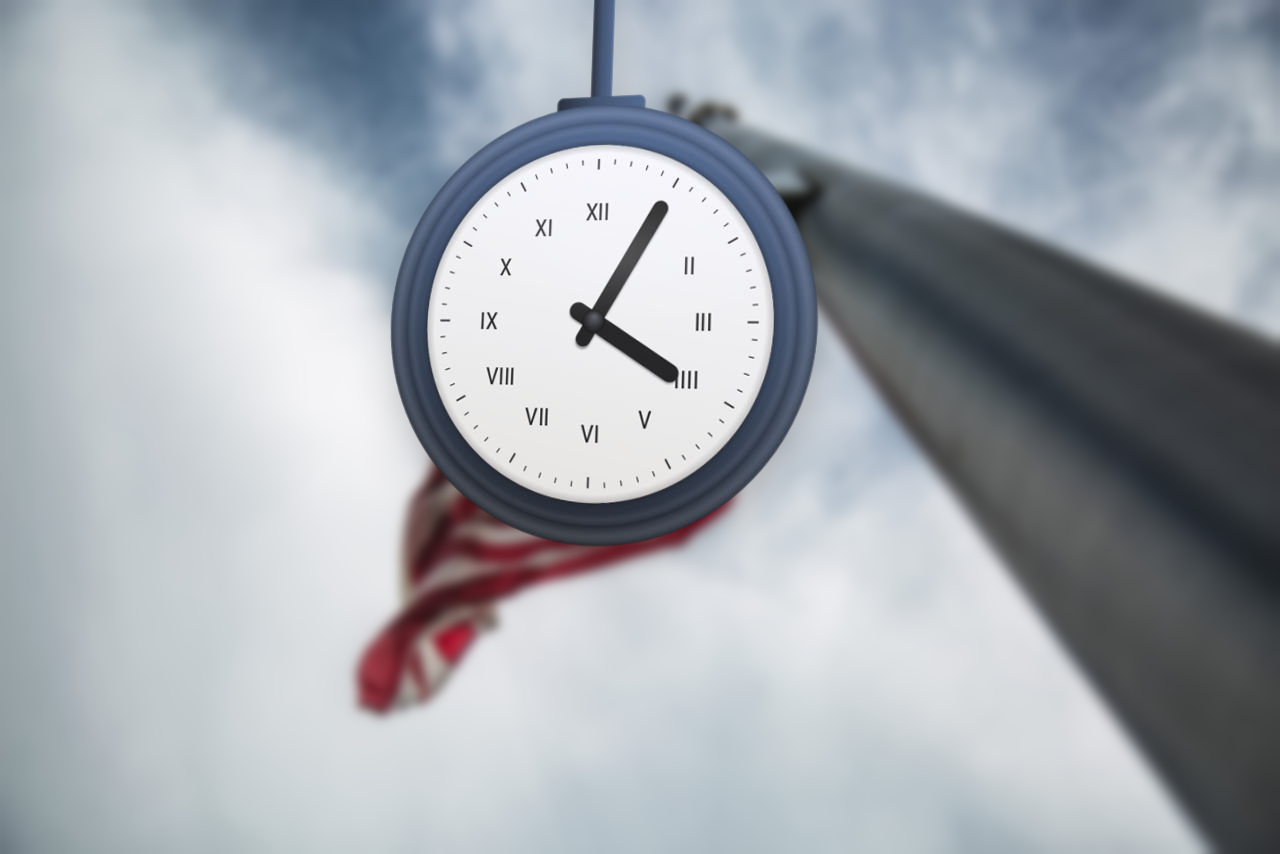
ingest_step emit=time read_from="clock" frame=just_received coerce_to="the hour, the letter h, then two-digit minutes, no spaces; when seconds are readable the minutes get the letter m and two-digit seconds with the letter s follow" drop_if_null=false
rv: 4h05
